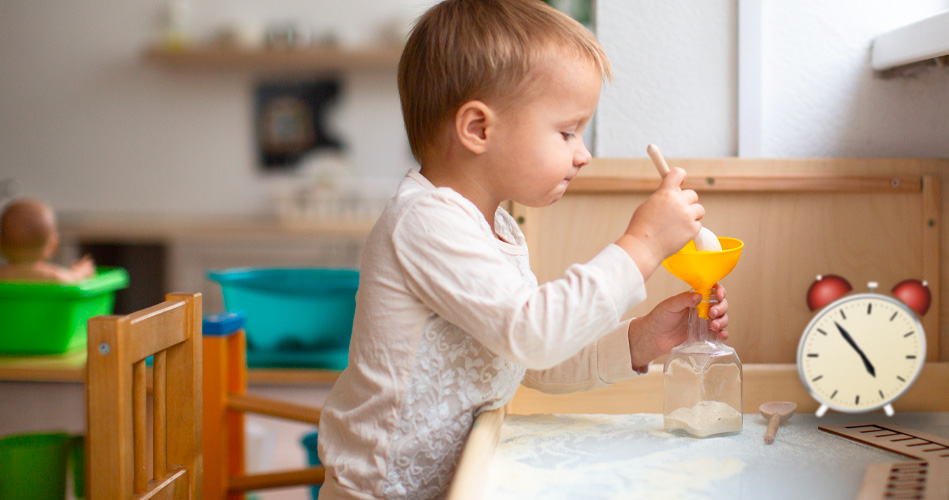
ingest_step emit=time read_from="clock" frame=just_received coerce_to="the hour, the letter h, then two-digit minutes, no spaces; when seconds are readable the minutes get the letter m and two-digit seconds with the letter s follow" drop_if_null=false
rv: 4h53
